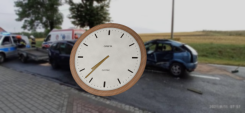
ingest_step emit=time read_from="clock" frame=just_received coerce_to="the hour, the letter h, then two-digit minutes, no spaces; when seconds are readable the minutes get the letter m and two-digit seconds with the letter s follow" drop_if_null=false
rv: 7h37
